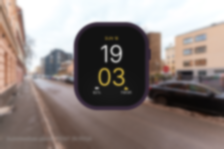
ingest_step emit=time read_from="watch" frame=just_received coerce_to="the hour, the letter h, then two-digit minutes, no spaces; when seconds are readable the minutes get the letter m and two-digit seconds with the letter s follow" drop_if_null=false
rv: 19h03
